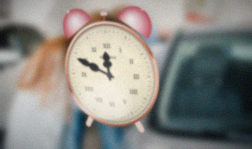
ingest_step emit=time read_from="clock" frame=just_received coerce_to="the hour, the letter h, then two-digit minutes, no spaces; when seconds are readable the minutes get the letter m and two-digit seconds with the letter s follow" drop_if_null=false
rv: 11h49
